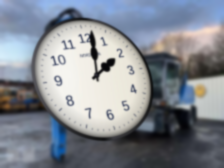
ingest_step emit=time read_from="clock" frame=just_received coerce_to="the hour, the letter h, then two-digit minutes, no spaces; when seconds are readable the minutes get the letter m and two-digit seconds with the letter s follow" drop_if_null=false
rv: 2h02
